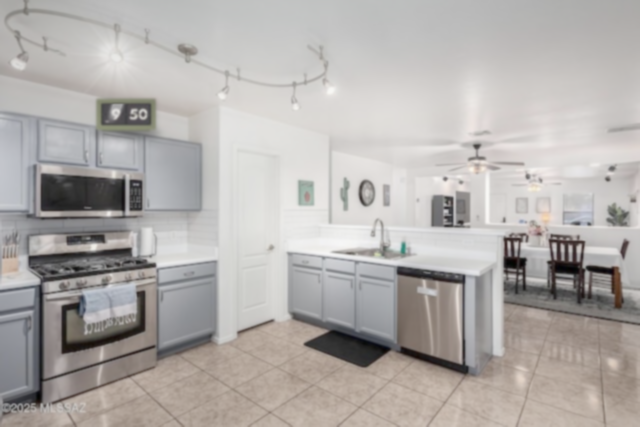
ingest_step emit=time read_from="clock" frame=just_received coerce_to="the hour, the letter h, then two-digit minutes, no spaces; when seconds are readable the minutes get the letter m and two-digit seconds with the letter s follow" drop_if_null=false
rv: 9h50
